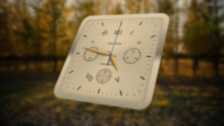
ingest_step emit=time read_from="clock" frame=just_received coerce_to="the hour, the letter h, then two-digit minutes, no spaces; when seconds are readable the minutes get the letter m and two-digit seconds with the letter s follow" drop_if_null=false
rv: 4h47
